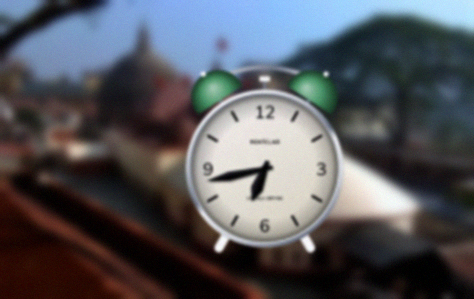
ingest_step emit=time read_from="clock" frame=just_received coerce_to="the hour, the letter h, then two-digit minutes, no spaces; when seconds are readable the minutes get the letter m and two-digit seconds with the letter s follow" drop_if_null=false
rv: 6h43
